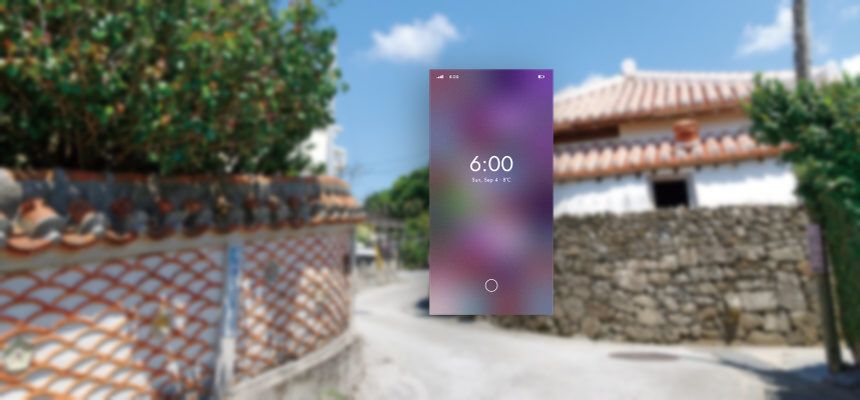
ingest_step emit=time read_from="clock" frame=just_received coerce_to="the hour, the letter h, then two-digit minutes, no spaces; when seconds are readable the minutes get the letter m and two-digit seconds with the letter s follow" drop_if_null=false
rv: 6h00
